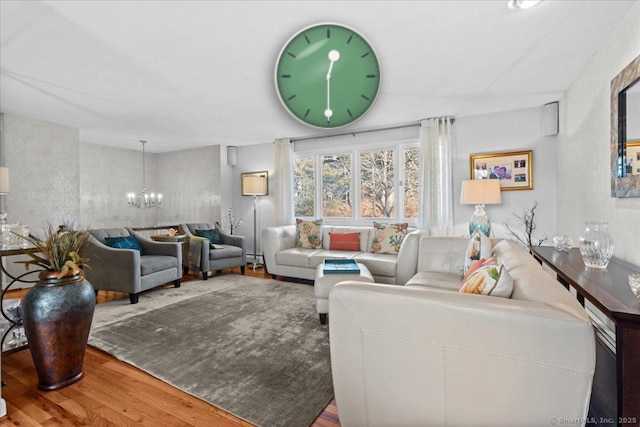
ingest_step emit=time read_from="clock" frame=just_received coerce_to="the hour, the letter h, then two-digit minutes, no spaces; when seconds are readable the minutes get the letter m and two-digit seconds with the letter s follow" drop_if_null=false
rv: 12h30
